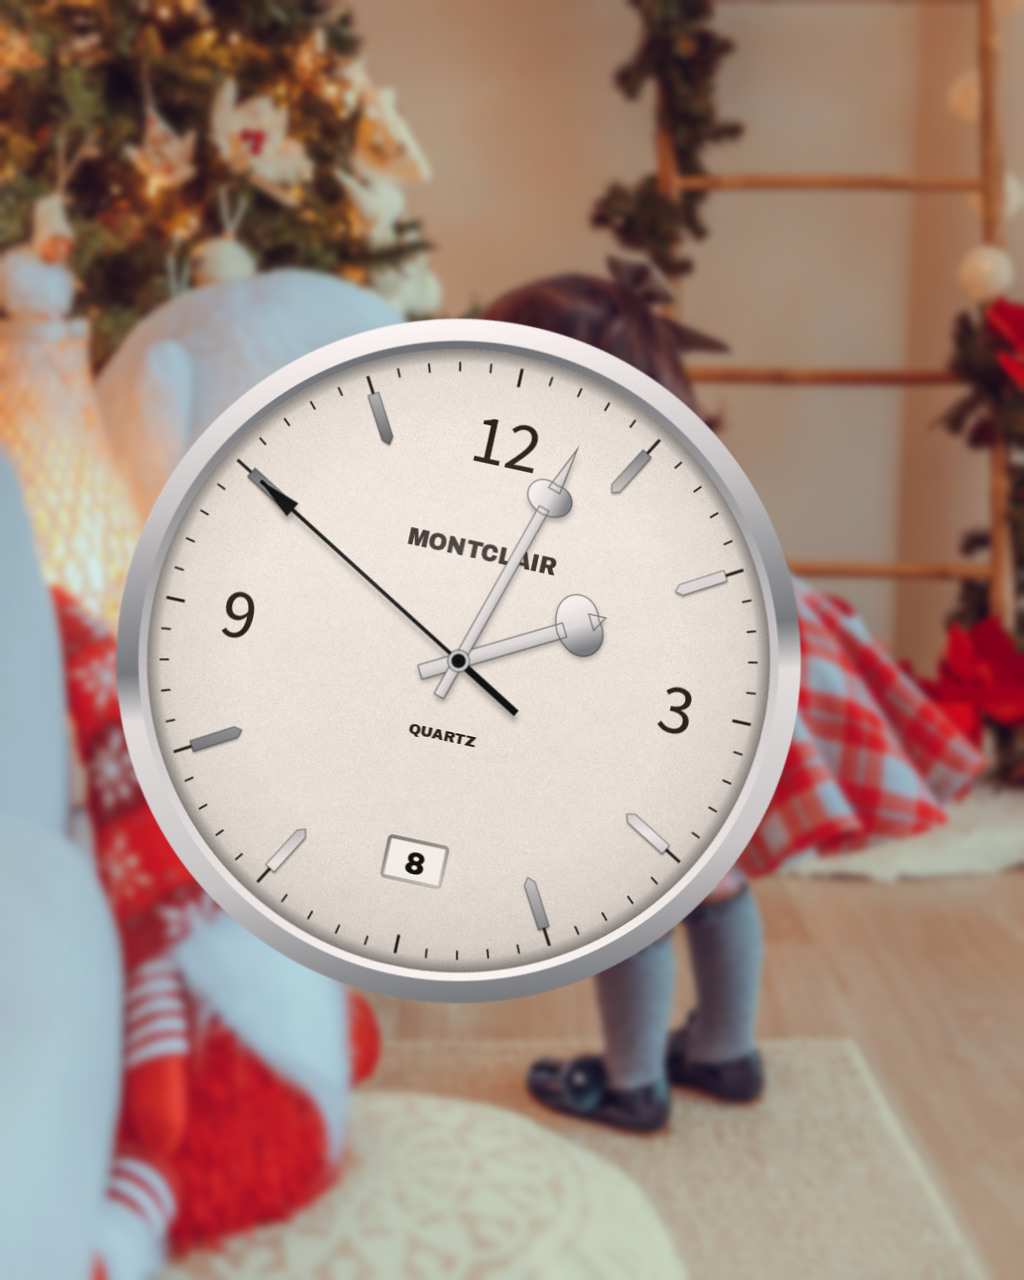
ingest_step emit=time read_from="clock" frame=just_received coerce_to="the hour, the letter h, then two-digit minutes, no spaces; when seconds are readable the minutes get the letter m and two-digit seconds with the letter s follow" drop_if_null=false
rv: 2h02m50s
